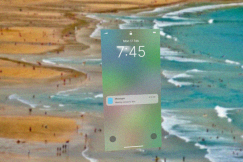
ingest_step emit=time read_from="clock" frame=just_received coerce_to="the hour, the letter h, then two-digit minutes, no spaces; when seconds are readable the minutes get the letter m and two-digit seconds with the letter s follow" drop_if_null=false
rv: 7h45
